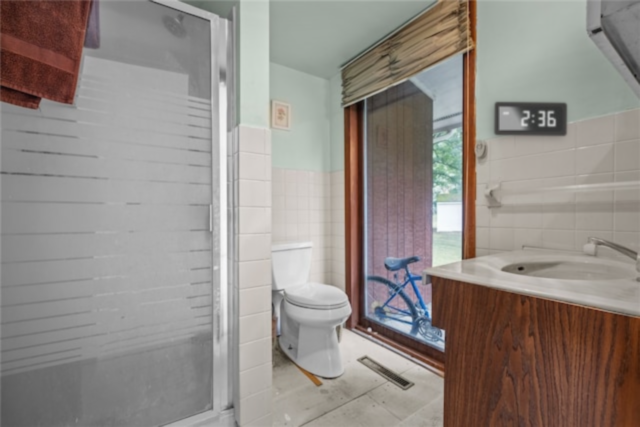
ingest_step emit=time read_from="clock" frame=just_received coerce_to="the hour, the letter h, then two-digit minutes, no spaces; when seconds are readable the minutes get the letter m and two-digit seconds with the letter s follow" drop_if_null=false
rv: 2h36
